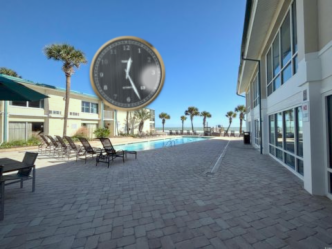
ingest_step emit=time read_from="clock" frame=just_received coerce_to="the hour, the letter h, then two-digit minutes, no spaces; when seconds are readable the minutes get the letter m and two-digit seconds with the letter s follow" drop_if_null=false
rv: 12h26
